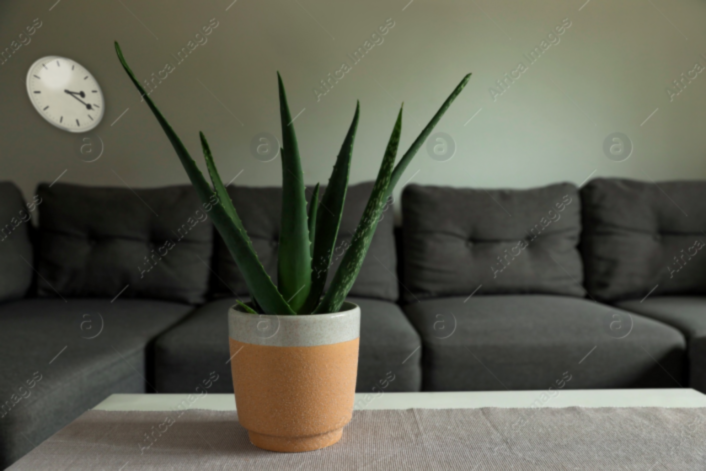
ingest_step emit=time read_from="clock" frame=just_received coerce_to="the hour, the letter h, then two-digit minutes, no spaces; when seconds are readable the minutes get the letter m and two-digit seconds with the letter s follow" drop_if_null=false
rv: 3h22
